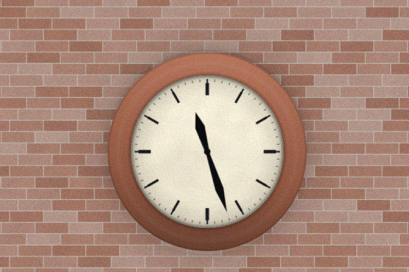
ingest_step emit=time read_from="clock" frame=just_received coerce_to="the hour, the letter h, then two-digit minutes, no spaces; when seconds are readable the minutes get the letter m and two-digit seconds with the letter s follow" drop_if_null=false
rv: 11h27
